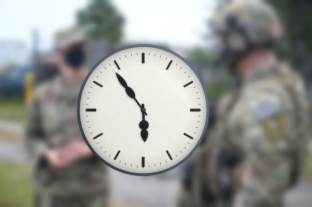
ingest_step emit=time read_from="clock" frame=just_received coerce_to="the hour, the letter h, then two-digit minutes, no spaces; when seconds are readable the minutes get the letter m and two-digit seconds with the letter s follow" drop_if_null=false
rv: 5h54
